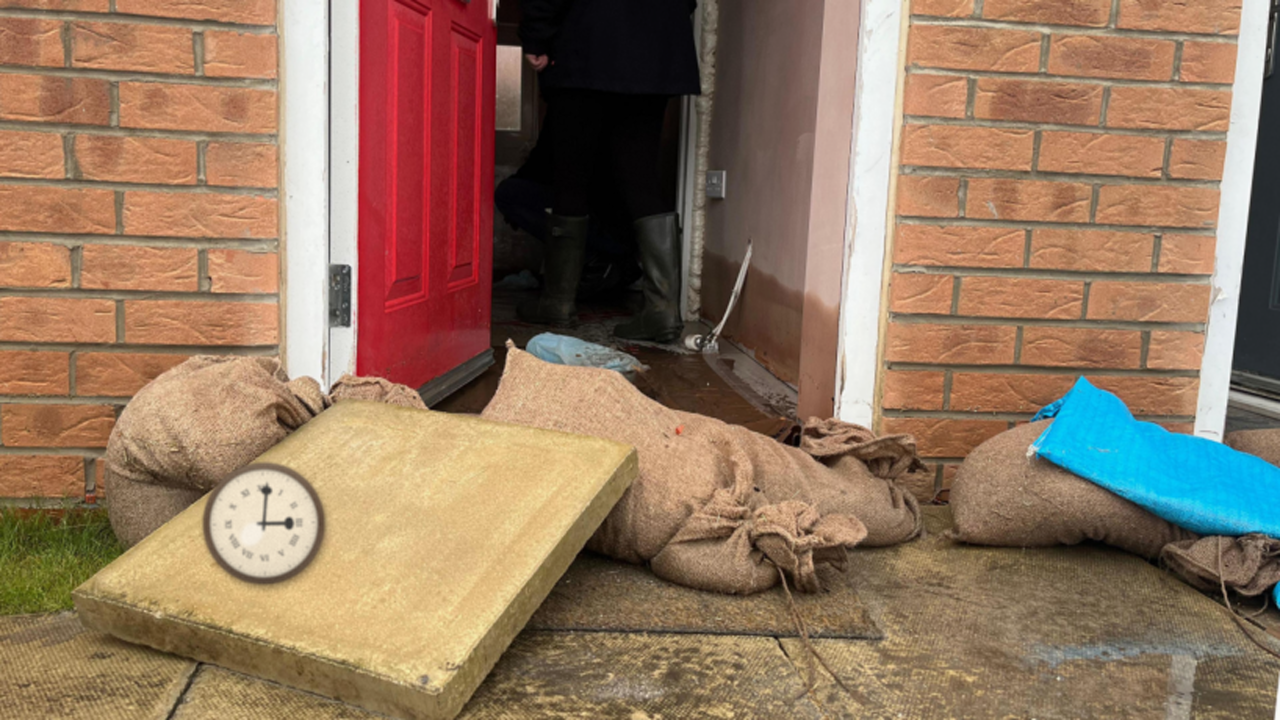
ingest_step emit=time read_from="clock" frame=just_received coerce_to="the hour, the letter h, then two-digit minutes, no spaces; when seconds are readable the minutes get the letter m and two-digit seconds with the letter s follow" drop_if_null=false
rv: 3h01
